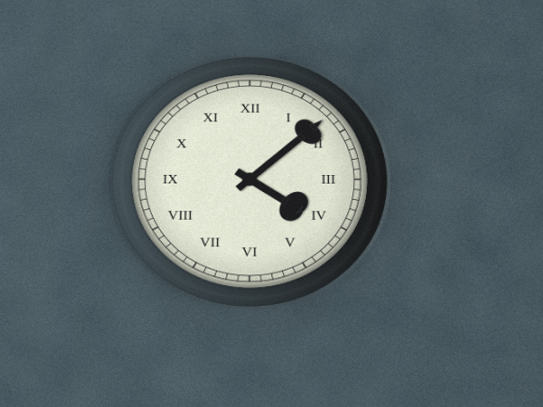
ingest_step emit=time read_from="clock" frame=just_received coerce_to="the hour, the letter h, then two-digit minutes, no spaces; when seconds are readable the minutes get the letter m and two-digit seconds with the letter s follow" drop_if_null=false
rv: 4h08
